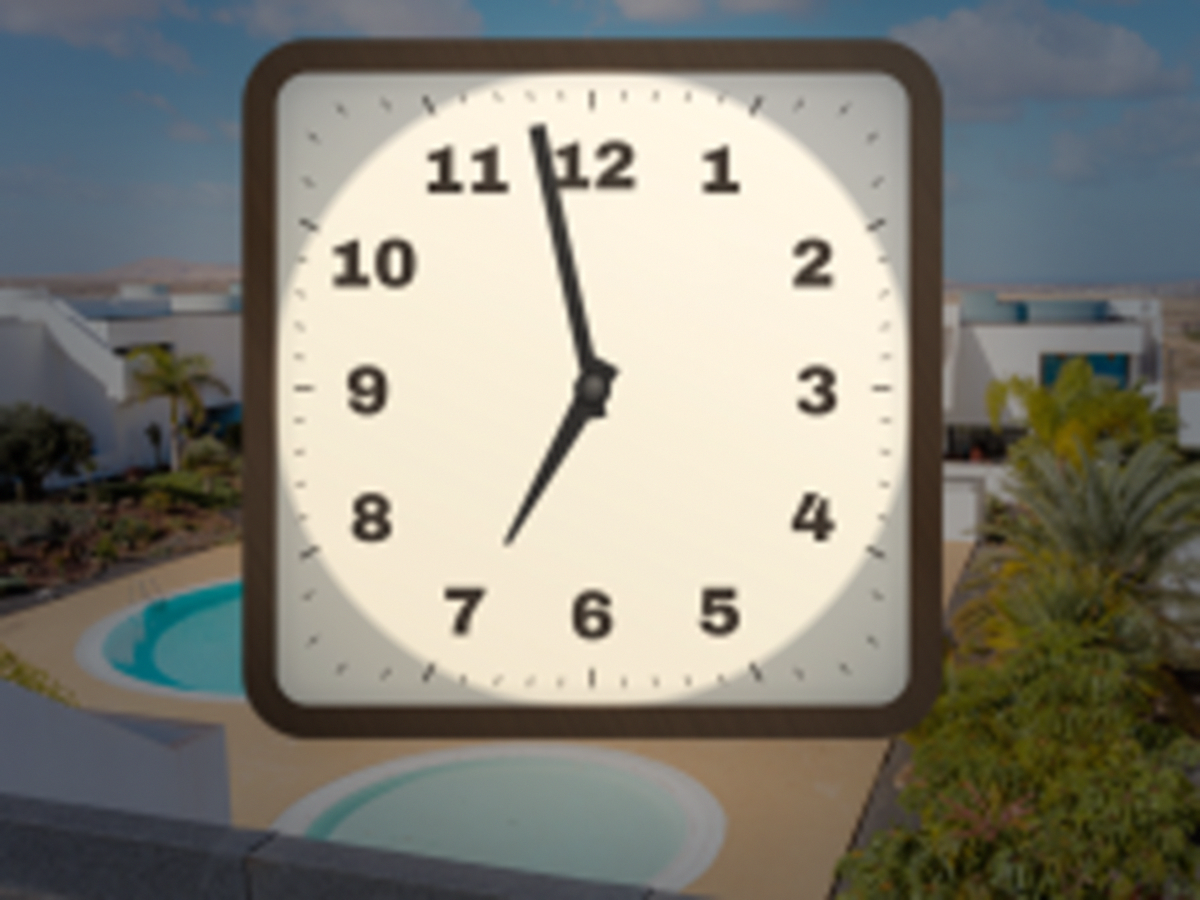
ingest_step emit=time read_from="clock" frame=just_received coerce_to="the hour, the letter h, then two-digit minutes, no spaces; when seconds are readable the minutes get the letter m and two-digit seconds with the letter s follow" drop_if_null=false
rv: 6h58
